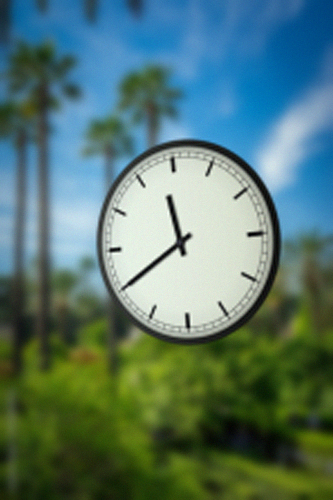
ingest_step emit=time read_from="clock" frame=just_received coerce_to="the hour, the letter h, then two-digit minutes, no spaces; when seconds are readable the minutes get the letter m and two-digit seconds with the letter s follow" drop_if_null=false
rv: 11h40
